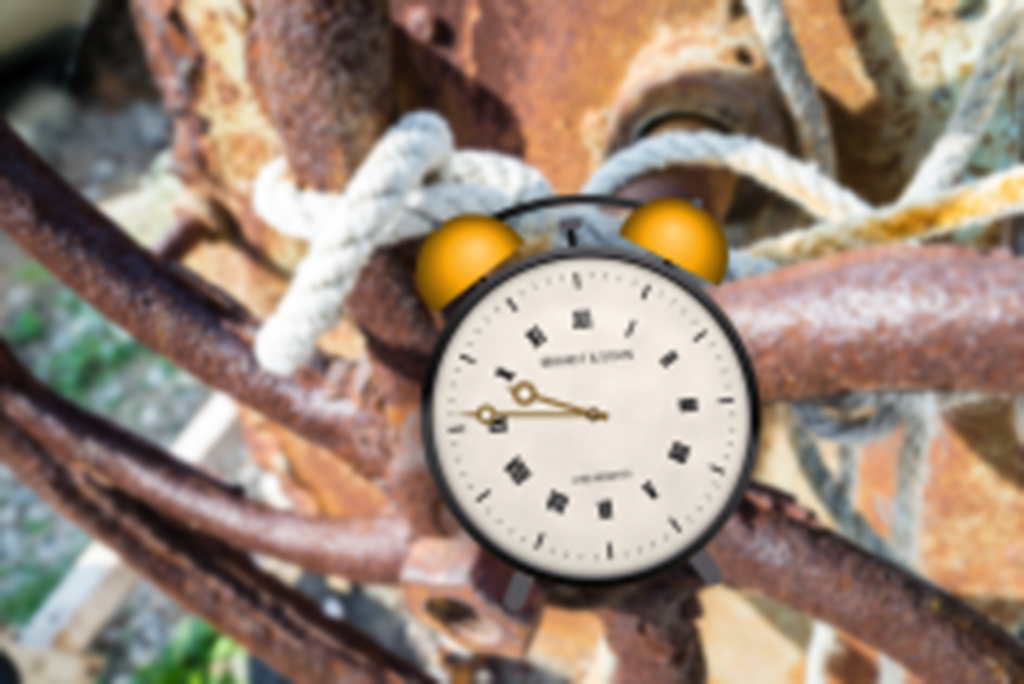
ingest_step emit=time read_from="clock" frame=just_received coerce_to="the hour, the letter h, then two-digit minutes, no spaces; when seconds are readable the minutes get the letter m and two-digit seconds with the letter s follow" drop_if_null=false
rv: 9h46
